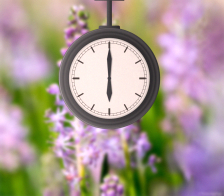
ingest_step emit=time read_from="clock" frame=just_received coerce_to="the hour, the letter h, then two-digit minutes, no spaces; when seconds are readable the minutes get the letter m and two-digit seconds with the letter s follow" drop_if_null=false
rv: 6h00
